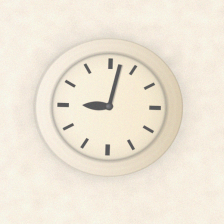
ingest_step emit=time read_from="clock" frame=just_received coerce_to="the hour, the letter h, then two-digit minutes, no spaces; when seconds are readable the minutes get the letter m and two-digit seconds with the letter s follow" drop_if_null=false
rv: 9h02
